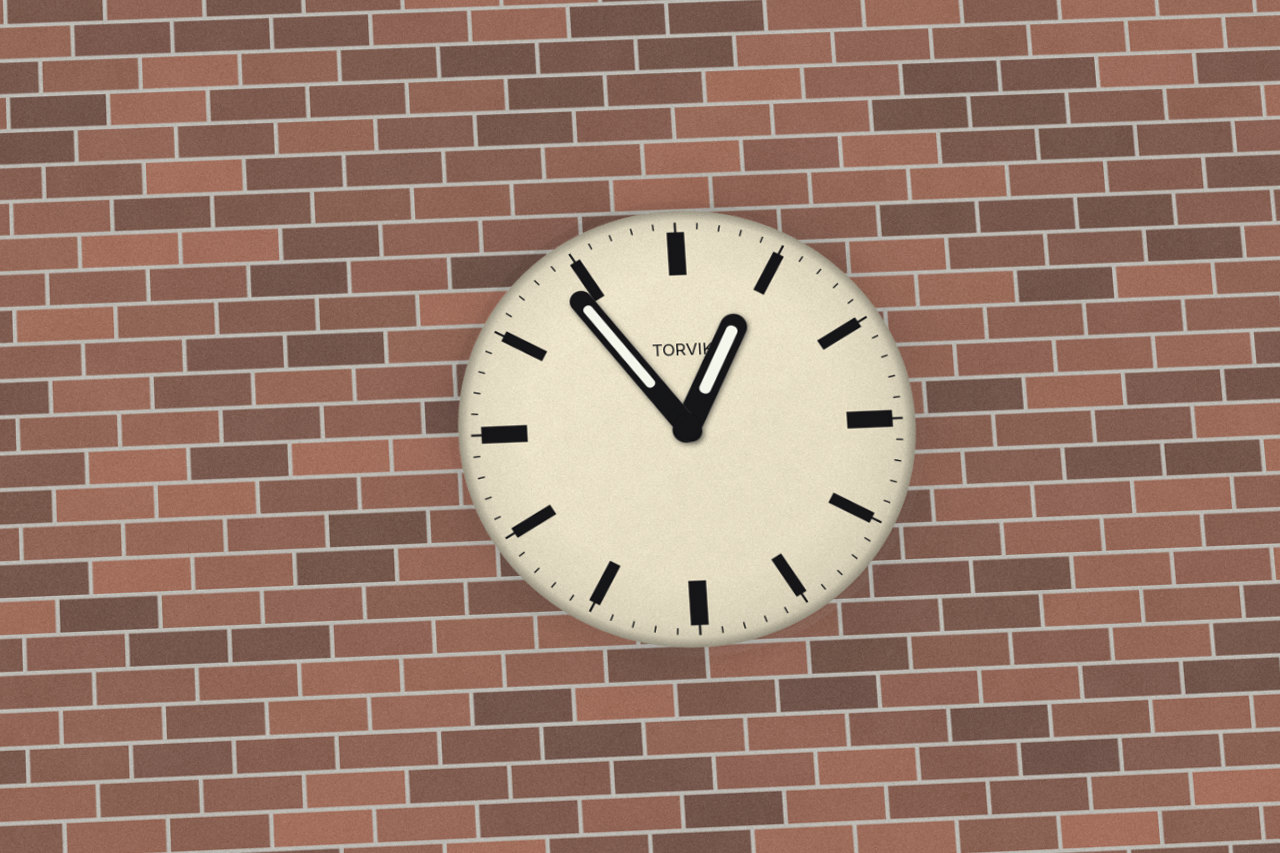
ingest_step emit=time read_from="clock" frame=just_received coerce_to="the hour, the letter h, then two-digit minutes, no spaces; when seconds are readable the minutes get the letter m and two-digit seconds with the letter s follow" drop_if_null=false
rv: 12h54
